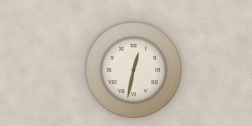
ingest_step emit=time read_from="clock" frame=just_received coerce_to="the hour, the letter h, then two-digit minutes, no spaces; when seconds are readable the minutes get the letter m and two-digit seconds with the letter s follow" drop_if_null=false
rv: 12h32
